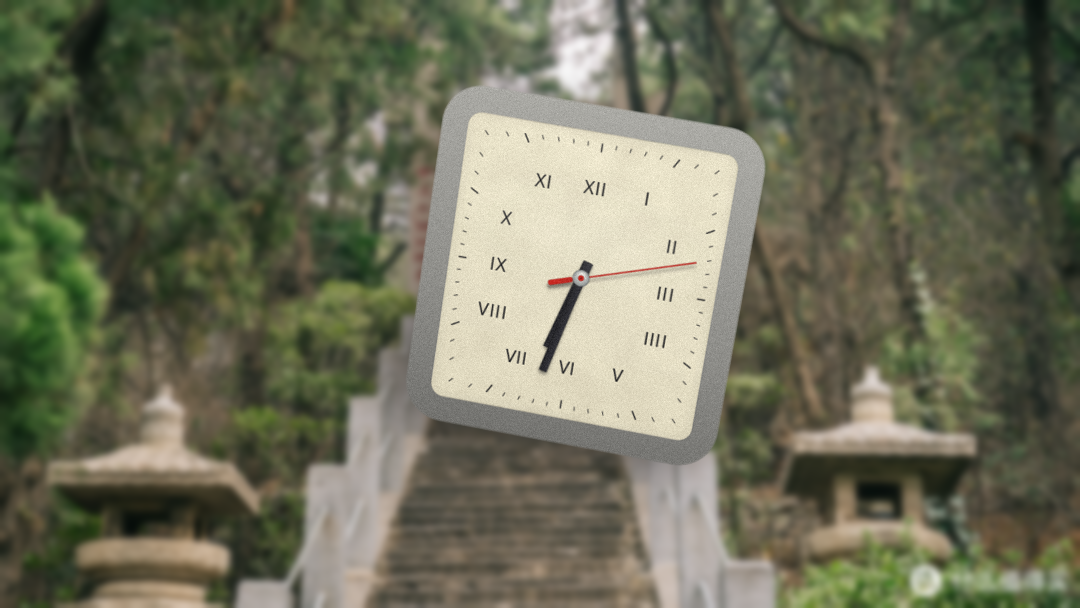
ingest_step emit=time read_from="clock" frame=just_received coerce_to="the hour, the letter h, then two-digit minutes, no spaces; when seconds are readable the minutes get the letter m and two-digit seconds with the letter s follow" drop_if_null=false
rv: 6h32m12s
